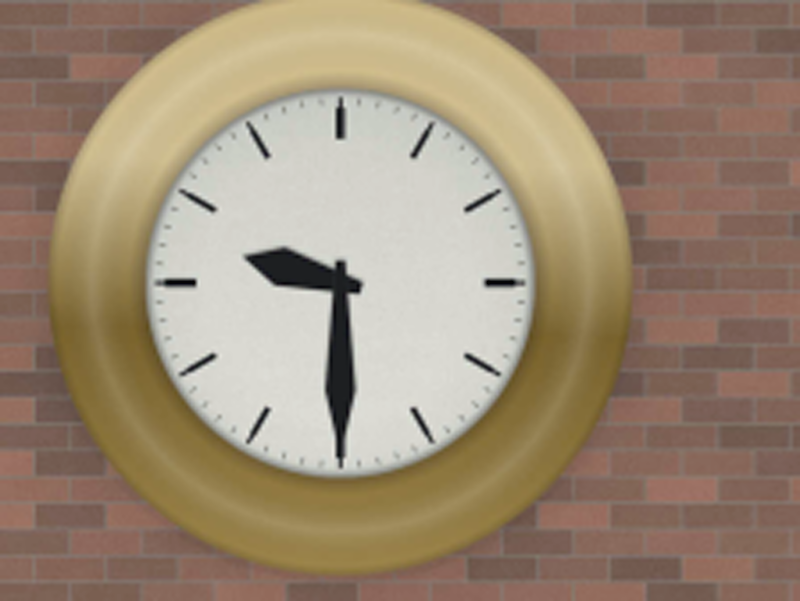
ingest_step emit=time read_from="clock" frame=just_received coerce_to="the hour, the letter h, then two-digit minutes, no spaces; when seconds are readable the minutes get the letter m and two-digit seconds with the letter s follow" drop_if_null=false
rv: 9h30
